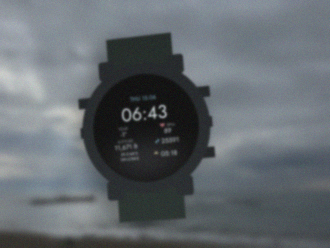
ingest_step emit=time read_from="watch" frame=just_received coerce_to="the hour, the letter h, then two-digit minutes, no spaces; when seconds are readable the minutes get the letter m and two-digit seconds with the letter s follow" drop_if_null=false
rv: 6h43
